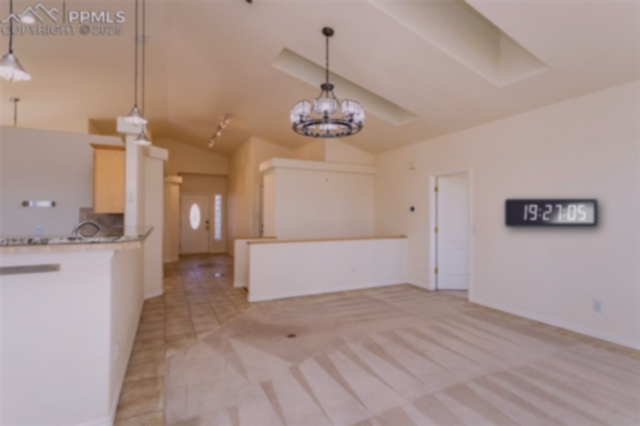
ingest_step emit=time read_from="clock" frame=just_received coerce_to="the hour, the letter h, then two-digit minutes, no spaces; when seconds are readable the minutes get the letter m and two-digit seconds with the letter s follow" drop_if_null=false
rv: 19h27m05s
